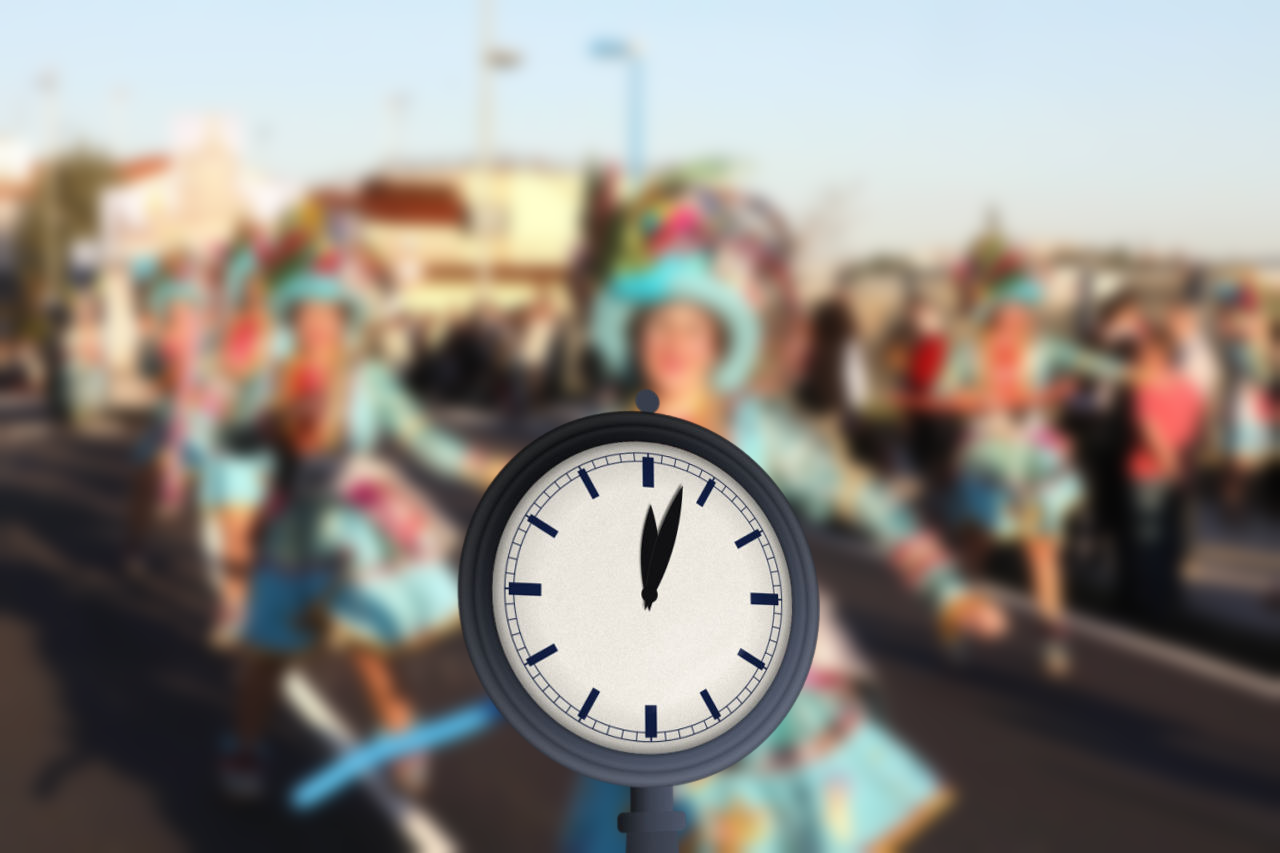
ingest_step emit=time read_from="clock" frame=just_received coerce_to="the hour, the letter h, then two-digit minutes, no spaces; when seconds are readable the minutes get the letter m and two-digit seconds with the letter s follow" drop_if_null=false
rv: 12h03
